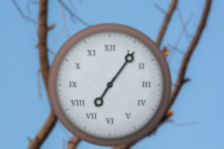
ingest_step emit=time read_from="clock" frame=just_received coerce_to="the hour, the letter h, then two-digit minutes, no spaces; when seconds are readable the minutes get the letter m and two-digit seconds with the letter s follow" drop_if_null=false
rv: 7h06
